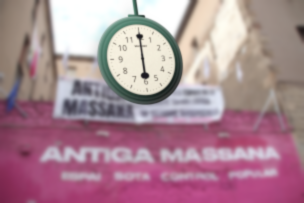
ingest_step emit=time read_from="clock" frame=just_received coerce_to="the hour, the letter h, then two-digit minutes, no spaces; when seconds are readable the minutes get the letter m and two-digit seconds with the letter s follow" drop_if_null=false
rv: 6h00
